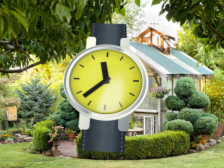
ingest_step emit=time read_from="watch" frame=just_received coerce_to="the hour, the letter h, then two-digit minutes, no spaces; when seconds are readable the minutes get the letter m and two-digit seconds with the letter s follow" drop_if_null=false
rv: 11h38
